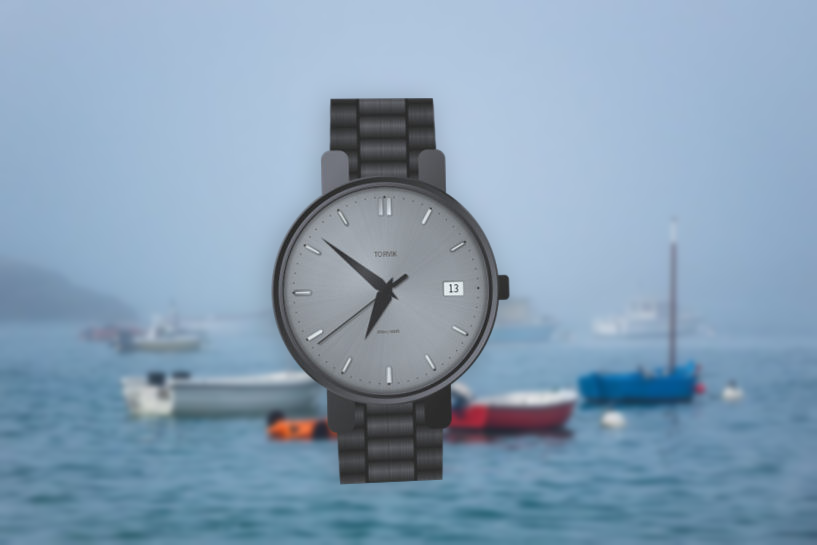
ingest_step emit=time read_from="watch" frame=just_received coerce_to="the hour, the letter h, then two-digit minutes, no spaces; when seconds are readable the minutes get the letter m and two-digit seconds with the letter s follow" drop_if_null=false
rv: 6h51m39s
